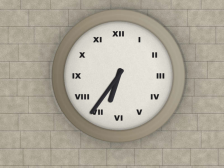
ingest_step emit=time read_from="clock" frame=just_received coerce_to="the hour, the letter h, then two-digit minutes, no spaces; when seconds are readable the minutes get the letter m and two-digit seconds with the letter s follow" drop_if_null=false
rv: 6h36
